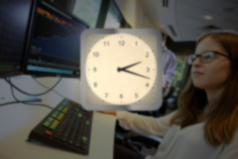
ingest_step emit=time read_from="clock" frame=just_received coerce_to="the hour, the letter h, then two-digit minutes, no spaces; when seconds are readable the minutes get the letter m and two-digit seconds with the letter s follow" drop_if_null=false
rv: 2h18
